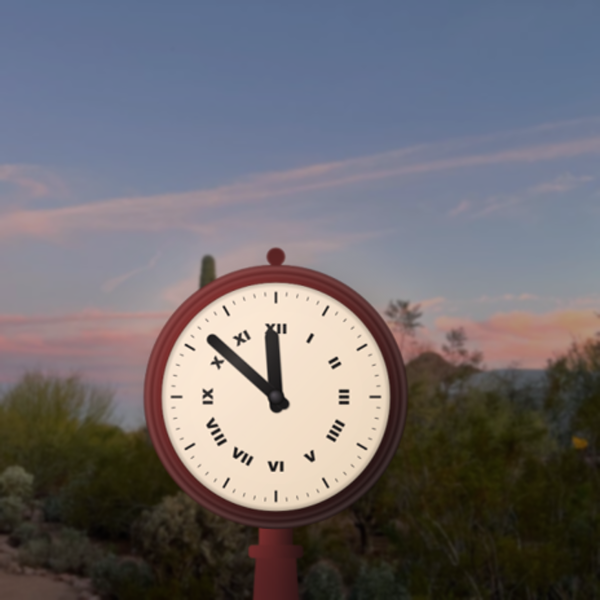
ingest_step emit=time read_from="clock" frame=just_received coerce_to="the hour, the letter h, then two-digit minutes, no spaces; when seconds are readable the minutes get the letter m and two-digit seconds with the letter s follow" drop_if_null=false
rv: 11h52
